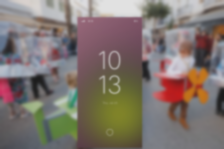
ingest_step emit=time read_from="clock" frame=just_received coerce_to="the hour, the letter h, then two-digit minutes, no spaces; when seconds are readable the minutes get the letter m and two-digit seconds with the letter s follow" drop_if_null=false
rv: 10h13
